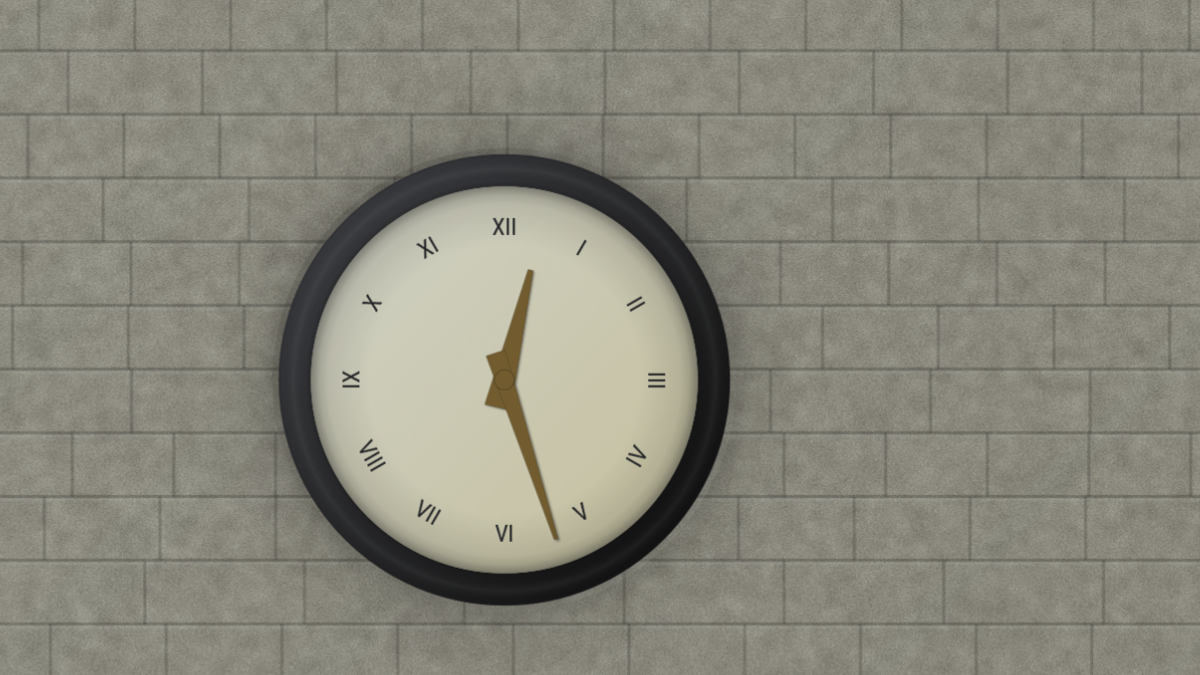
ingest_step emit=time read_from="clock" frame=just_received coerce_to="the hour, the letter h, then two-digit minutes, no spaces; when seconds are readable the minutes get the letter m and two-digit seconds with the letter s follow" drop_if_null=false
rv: 12h27
